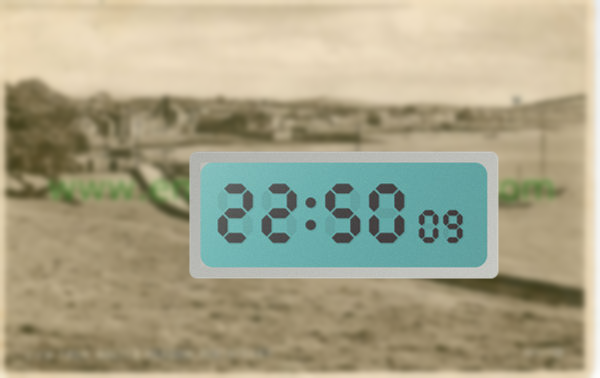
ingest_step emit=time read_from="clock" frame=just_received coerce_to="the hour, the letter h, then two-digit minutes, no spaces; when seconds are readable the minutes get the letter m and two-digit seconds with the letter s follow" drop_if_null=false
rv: 22h50m09s
